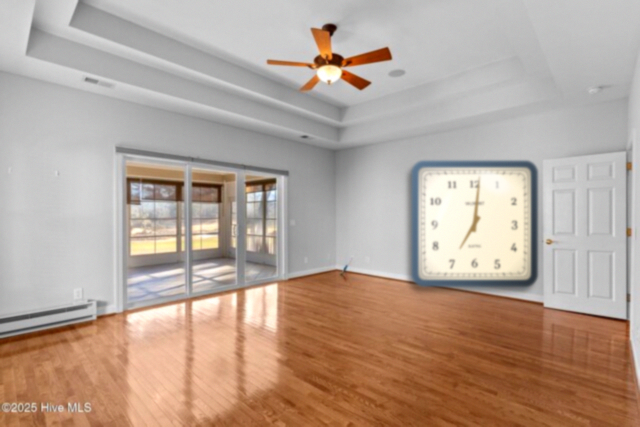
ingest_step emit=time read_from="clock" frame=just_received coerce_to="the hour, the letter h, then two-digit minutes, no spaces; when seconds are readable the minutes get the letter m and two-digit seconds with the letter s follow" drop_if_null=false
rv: 7h01
